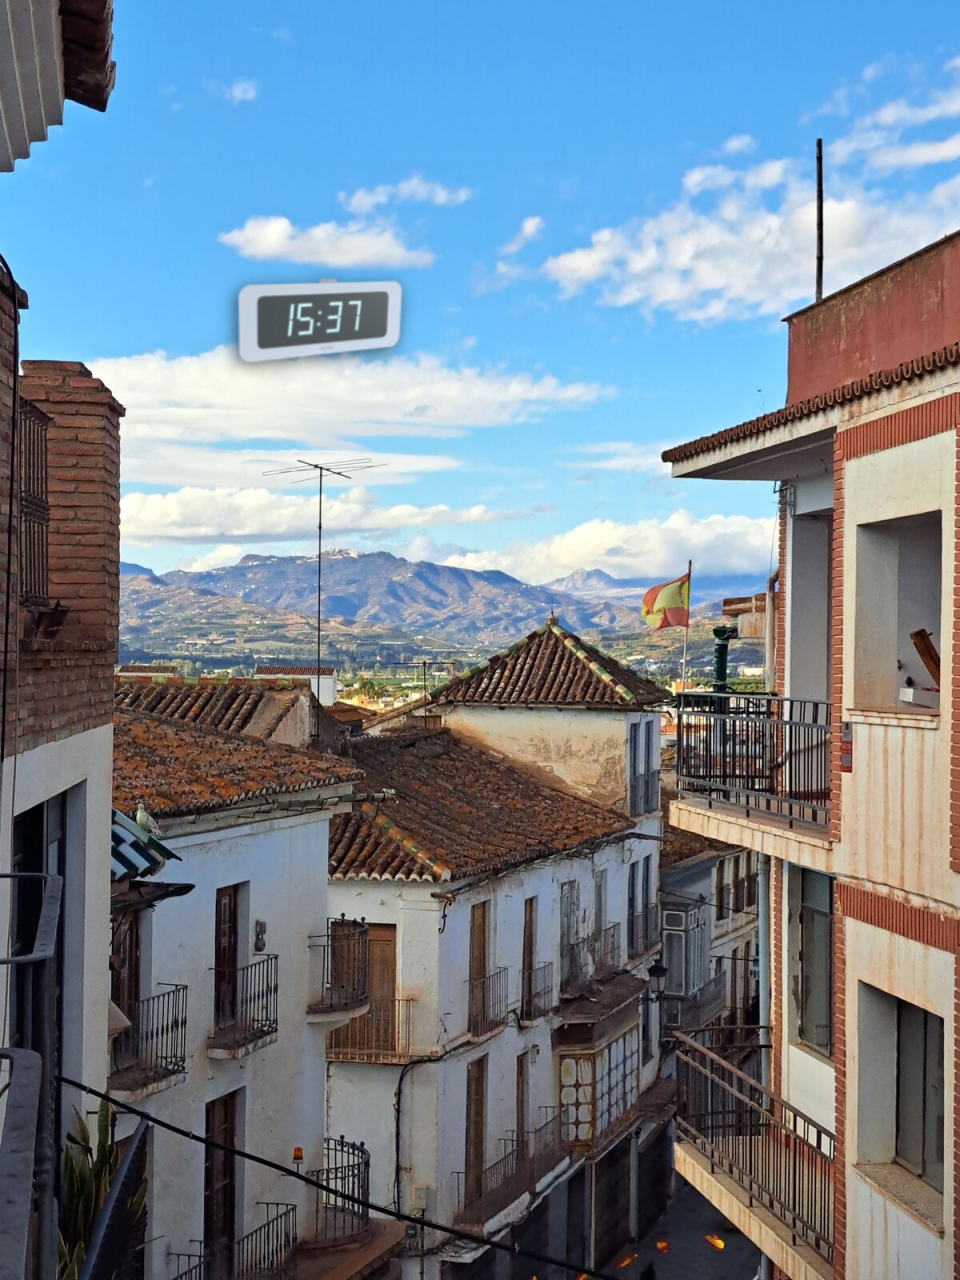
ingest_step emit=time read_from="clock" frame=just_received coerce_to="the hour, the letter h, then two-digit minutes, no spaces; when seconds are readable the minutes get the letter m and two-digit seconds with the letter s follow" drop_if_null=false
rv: 15h37
